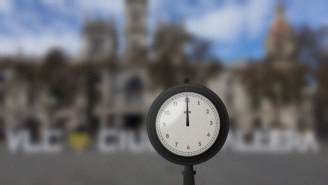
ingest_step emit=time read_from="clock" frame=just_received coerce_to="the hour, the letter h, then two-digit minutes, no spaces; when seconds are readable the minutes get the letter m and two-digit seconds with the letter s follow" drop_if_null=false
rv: 12h00
